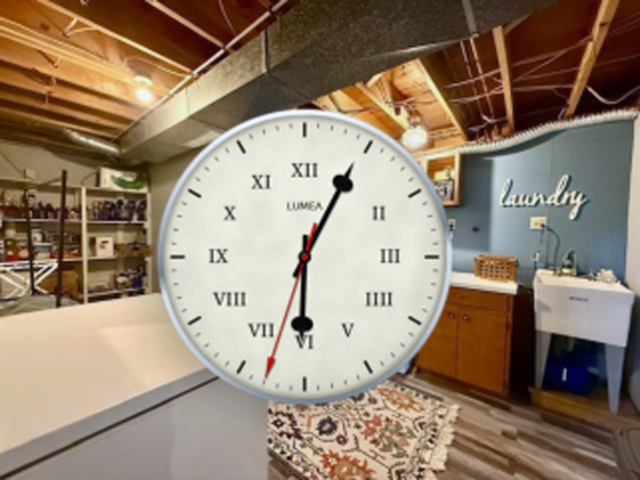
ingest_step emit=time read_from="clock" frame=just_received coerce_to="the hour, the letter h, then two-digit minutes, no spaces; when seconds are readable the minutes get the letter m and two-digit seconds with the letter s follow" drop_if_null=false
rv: 6h04m33s
